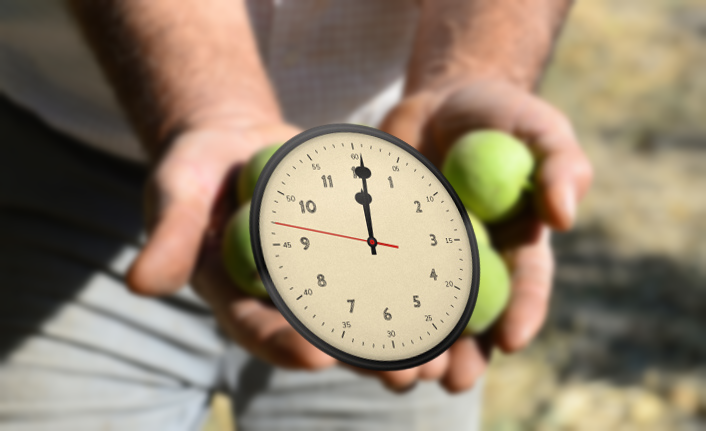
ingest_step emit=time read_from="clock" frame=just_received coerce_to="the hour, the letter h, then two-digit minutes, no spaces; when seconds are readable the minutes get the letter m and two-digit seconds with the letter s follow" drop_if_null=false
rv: 12h00m47s
